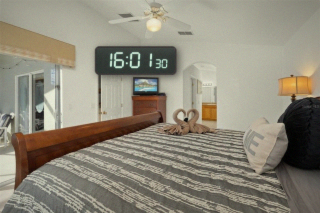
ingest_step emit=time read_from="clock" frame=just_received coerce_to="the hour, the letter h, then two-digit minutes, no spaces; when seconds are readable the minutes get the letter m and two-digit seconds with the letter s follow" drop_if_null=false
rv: 16h01m30s
